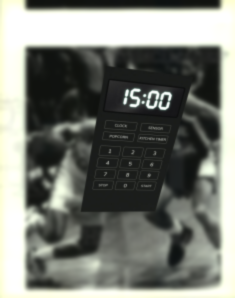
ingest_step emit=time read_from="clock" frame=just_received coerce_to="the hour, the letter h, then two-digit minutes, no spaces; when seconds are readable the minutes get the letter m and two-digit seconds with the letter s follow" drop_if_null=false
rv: 15h00
